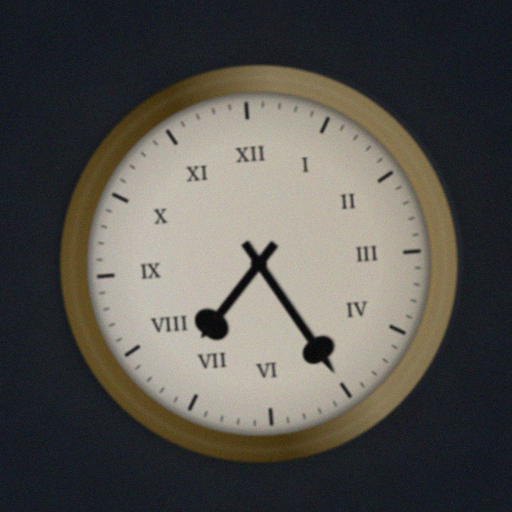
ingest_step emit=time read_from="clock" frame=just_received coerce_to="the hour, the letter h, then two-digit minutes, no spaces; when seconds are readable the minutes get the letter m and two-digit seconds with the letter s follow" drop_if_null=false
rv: 7h25
